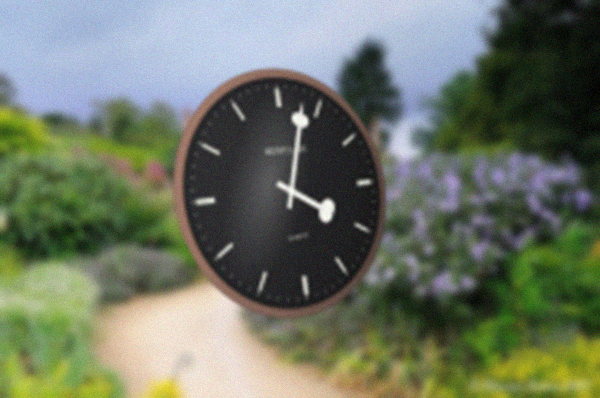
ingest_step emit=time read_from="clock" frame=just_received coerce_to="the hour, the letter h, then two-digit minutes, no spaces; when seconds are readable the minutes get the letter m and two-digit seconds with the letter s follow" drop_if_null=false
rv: 4h03
